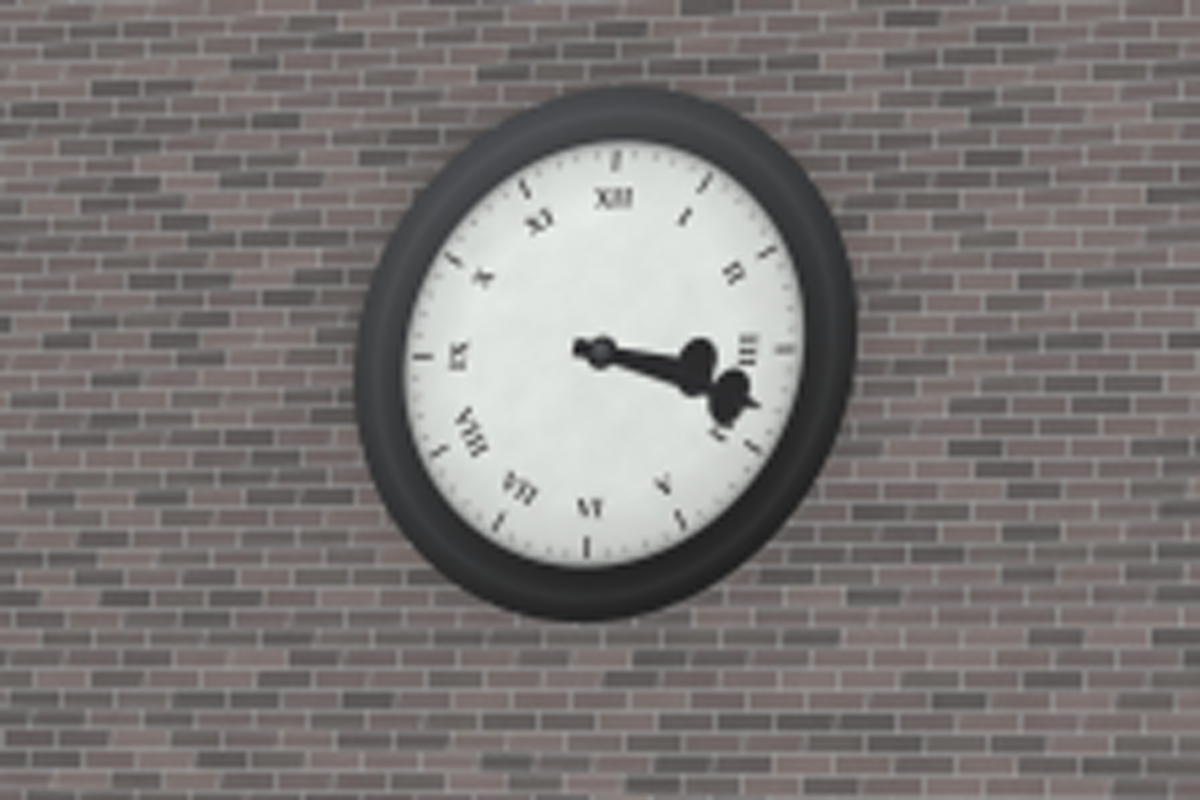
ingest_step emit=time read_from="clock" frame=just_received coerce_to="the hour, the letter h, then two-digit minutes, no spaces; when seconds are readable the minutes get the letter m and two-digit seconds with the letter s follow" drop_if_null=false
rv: 3h18
